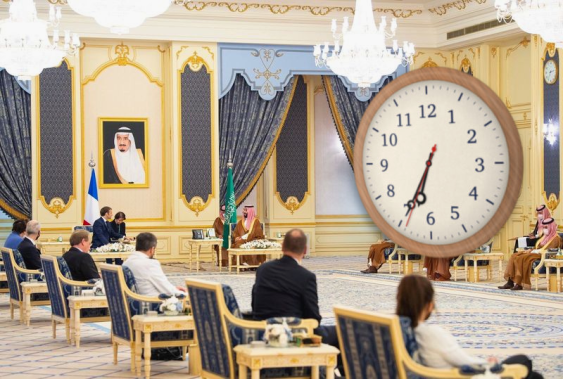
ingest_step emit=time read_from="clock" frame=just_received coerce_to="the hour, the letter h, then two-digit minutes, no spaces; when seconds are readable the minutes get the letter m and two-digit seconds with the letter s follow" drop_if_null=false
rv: 6h34m34s
